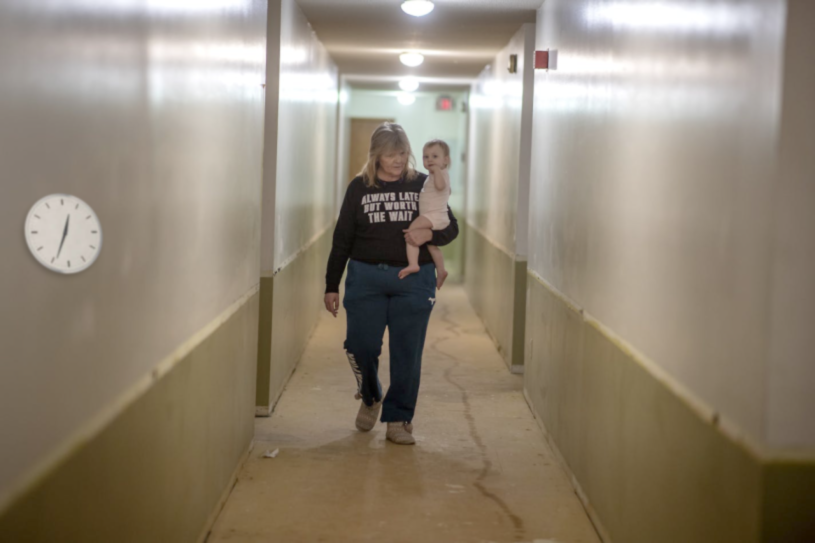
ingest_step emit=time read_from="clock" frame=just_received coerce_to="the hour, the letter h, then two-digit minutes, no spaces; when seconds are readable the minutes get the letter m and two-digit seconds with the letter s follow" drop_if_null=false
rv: 12h34
